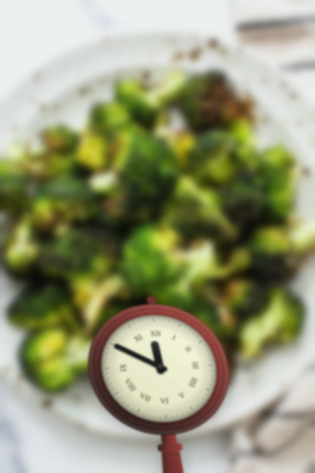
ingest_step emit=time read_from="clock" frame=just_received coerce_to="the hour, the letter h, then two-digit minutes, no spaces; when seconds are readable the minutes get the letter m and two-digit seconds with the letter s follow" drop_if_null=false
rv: 11h50
